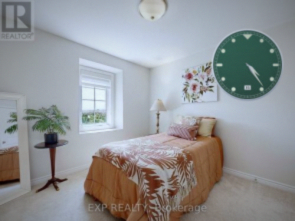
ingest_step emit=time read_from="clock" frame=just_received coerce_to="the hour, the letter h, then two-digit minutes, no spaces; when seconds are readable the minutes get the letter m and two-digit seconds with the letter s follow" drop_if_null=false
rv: 4h24
